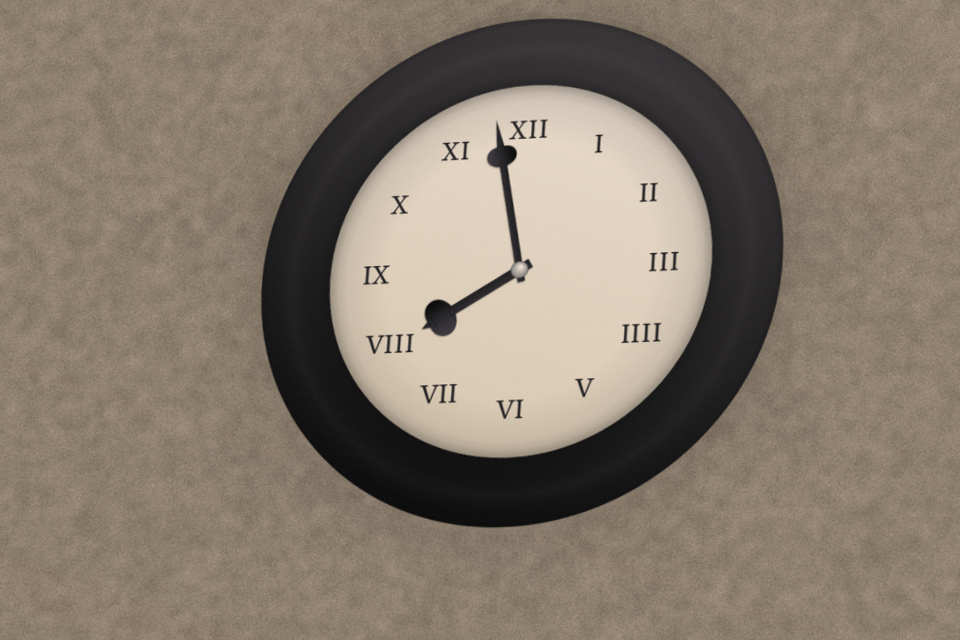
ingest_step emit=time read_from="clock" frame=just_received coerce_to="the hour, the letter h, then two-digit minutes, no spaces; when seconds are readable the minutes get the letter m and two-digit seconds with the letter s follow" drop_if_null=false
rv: 7h58
